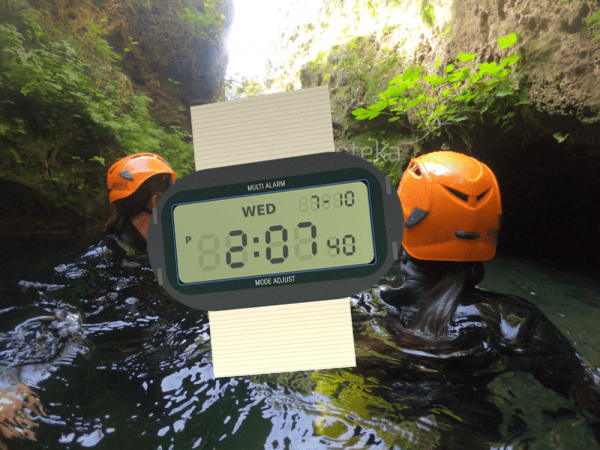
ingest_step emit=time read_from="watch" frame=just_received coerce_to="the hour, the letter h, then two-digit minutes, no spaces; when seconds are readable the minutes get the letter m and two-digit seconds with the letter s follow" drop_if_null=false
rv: 2h07m40s
